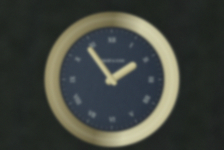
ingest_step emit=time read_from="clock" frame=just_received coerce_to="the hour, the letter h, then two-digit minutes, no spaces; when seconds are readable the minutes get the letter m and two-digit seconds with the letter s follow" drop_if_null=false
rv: 1h54
